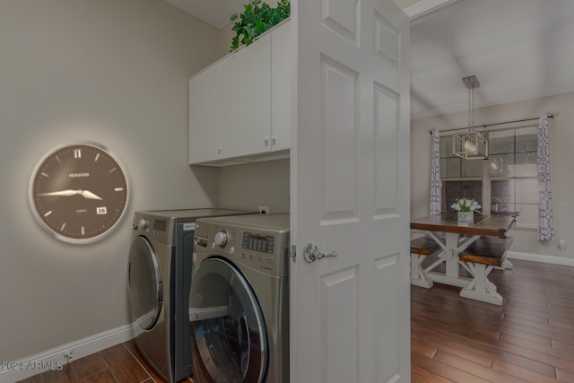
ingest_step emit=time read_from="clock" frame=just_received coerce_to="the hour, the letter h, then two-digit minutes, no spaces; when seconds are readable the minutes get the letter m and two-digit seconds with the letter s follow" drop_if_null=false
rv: 3h45
